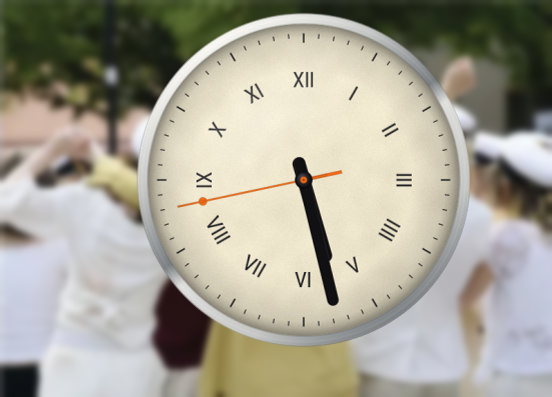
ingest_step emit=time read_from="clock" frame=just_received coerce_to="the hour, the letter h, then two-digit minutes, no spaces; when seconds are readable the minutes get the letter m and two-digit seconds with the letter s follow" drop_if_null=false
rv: 5h27m43s
